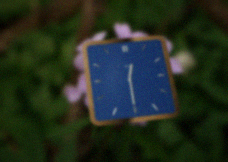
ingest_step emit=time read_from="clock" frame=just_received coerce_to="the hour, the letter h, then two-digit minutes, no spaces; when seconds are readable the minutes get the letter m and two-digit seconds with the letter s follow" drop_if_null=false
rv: 12h30
